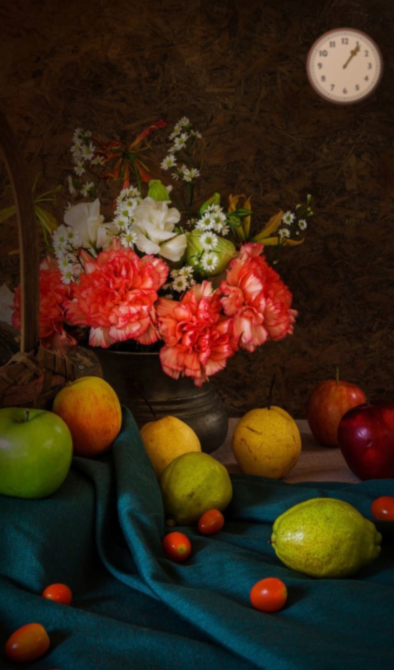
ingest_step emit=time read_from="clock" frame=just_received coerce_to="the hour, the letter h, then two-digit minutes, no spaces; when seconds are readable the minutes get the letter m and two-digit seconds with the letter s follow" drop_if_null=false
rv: 1h06
